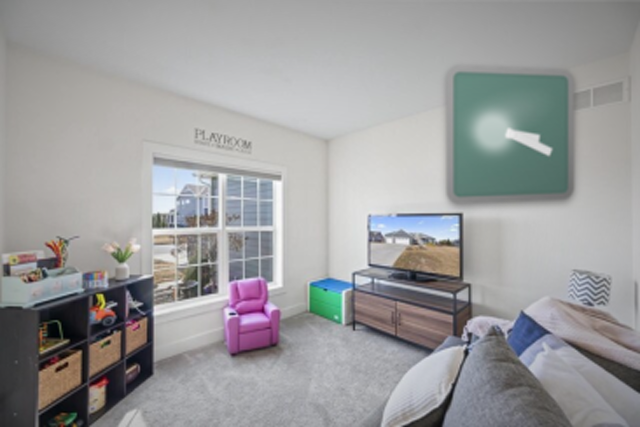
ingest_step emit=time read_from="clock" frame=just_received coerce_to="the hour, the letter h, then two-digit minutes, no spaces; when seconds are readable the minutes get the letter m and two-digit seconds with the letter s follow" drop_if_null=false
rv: 3h19
